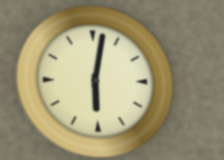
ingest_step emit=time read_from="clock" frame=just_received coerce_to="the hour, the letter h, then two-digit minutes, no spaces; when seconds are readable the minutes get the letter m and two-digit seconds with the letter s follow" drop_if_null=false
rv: 6h02
